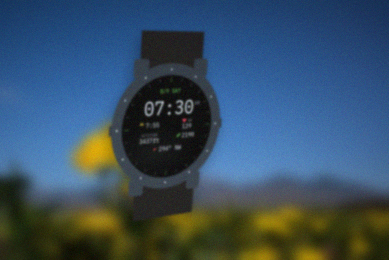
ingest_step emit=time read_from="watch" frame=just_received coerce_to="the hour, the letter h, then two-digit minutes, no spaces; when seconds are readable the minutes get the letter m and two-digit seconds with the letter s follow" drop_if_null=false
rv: 7h30
